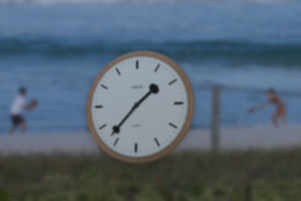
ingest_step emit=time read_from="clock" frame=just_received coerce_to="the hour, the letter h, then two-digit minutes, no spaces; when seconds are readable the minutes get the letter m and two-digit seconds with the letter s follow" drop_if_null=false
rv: 1h37
